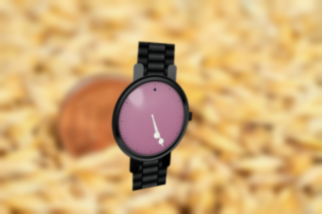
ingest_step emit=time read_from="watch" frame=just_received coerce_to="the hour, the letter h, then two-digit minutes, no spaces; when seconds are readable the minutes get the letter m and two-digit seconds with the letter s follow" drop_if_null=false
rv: 5h26
